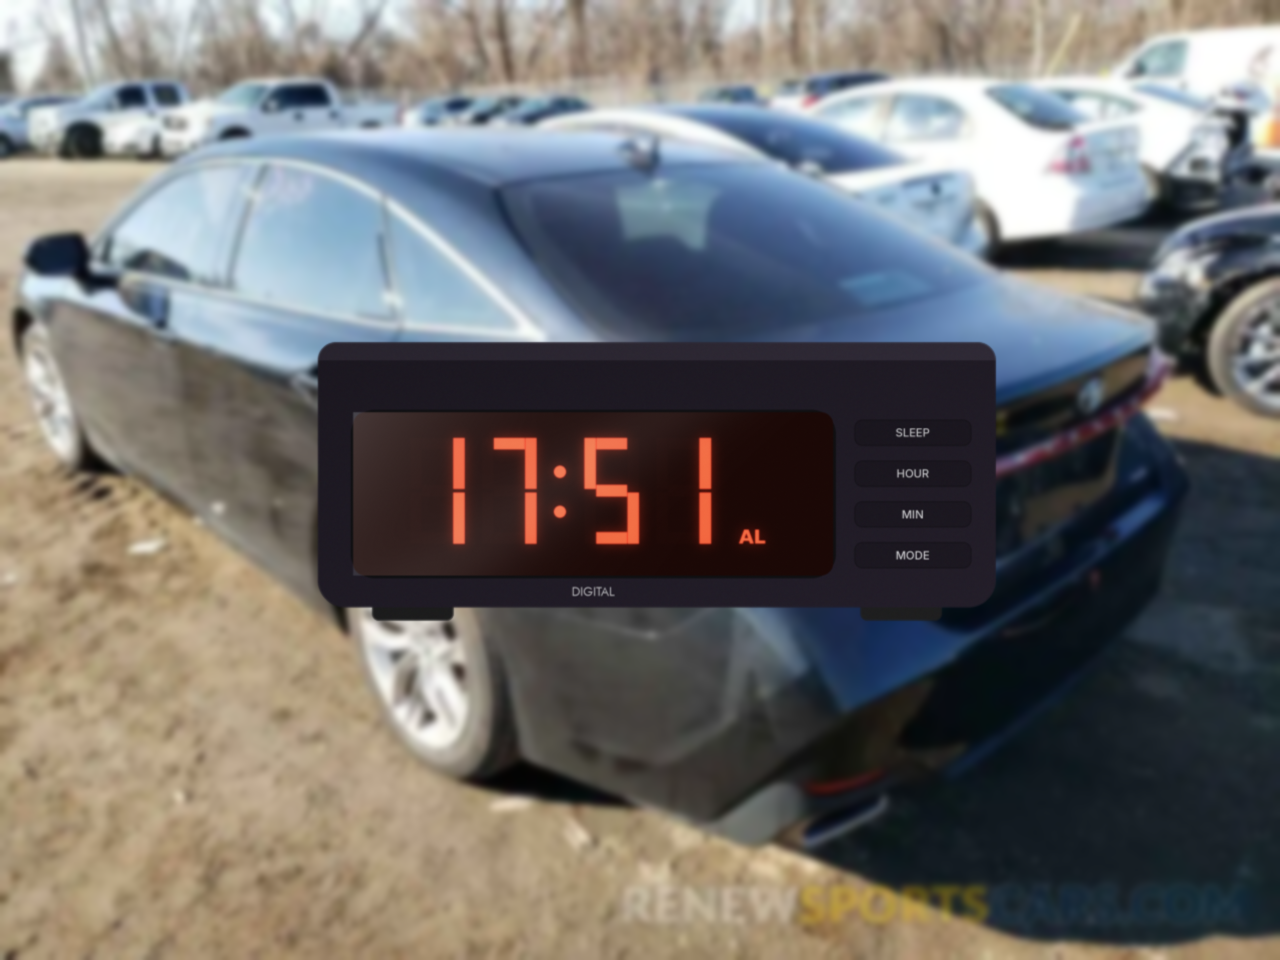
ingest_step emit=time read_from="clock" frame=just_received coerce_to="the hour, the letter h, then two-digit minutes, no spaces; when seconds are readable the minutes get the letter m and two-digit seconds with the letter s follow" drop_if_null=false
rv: 17h51
